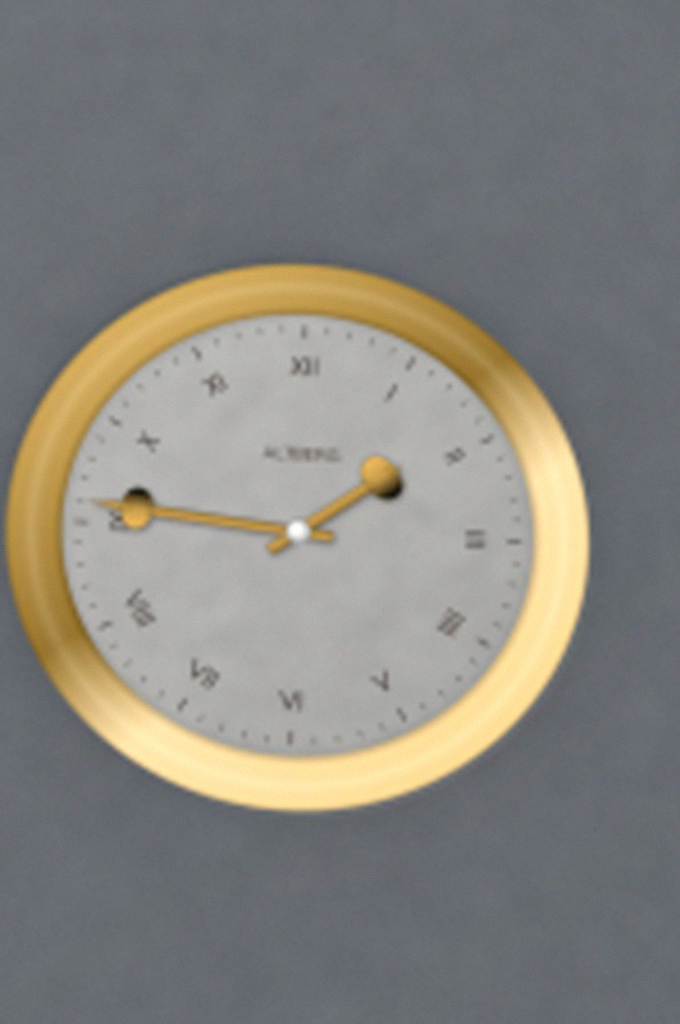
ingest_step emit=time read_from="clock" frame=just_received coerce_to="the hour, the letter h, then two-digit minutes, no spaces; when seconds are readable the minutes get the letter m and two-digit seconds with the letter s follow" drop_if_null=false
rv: 1h46
